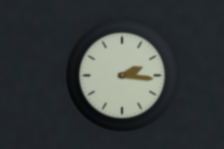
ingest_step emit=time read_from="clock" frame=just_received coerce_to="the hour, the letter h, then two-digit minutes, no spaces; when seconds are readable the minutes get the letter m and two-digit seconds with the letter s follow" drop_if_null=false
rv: 2h16
